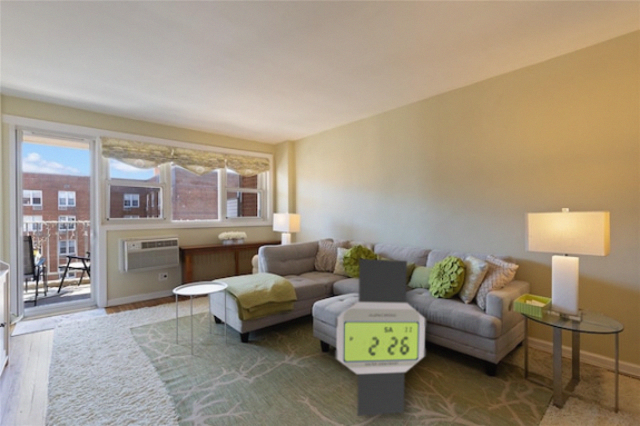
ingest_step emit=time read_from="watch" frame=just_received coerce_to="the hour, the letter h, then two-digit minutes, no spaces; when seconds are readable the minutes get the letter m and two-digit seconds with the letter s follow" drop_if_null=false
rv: 2h26
